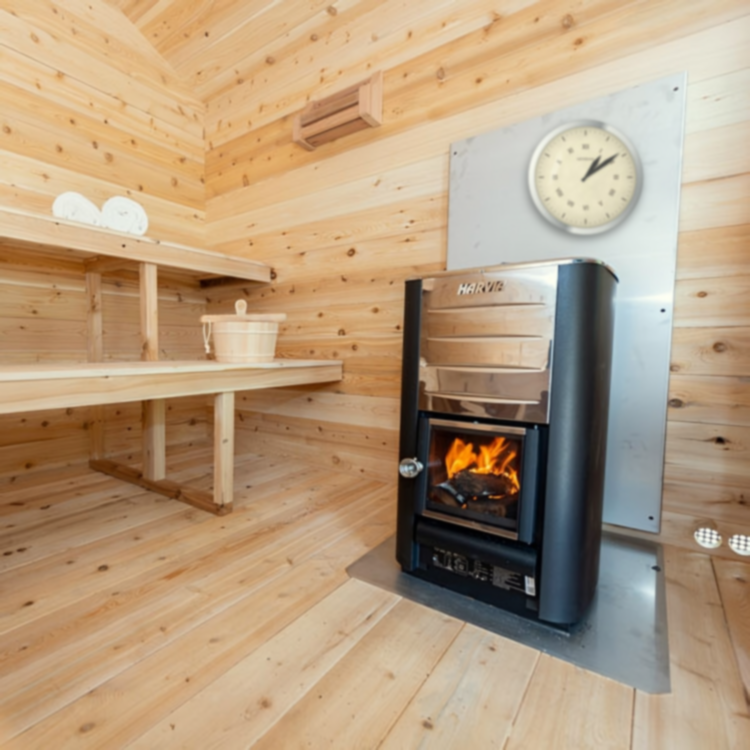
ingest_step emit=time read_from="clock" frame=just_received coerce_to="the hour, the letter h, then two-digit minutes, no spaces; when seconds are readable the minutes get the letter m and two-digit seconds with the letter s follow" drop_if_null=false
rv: 1h09
